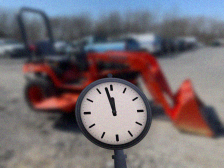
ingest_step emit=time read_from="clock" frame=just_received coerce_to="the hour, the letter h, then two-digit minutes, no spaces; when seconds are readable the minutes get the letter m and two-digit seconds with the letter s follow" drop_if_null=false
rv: 11h58
